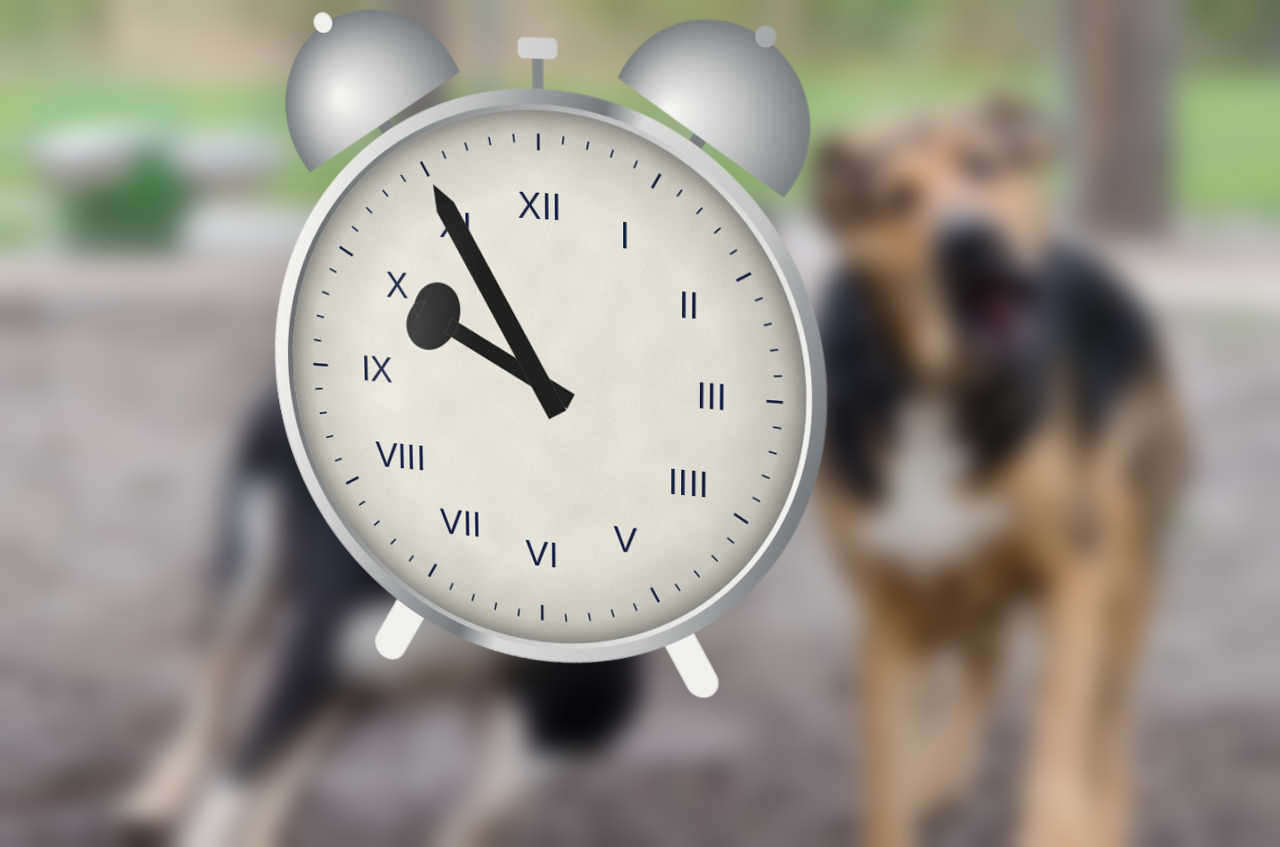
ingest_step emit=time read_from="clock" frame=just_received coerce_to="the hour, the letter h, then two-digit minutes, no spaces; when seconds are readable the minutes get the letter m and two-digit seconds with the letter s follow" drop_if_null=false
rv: 9h55
